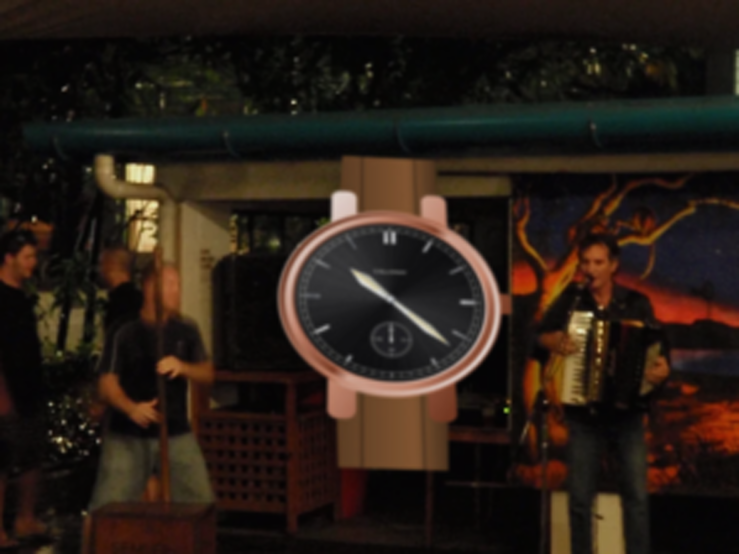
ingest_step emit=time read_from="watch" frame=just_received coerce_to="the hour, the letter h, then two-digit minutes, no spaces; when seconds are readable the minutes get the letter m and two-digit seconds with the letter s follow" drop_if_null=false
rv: 10h22
